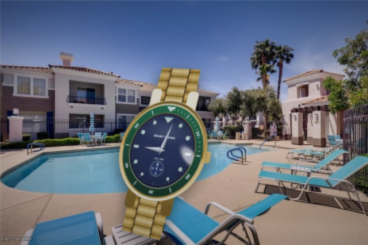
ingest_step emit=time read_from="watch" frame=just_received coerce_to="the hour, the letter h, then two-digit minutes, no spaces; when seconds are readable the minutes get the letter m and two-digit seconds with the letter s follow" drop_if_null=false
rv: 9h02
